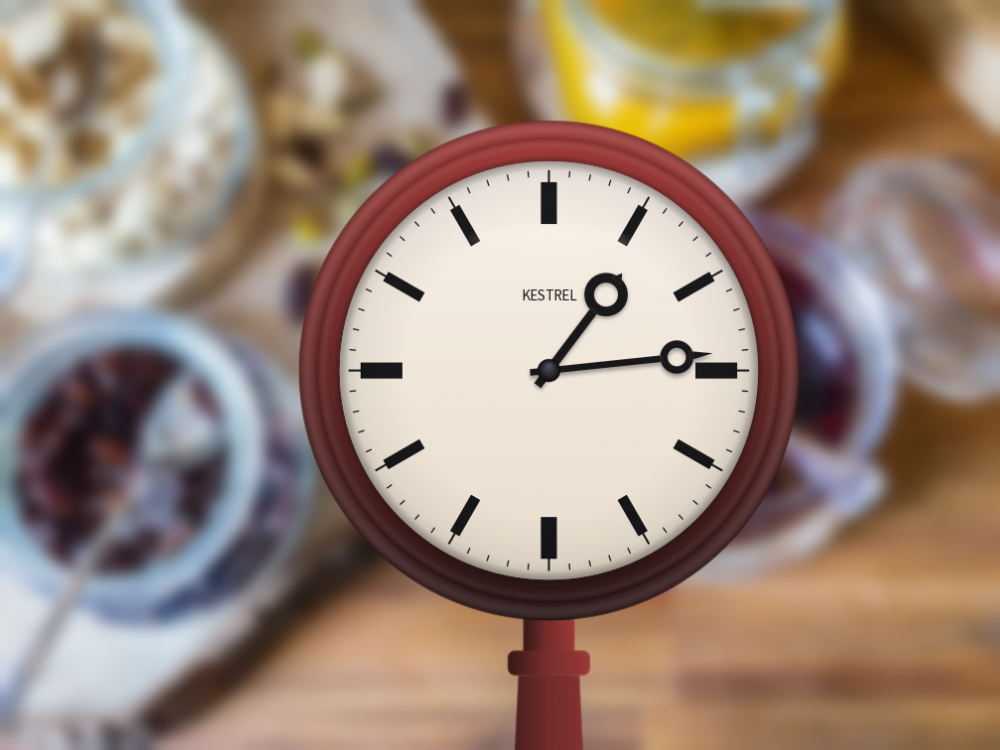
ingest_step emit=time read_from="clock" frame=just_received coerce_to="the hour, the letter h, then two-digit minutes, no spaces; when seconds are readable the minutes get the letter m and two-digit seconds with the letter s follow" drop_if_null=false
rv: 1h14
